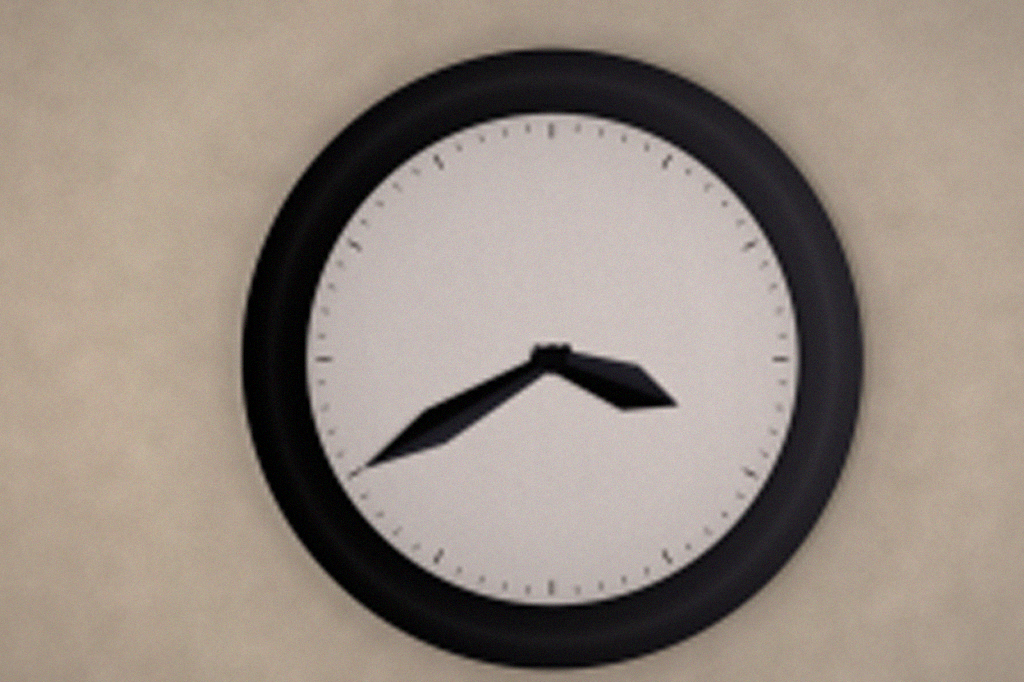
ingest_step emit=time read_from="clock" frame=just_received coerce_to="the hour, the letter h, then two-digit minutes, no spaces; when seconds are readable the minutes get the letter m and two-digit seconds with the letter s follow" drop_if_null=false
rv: 3h40
